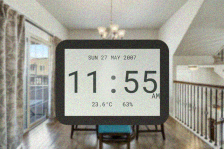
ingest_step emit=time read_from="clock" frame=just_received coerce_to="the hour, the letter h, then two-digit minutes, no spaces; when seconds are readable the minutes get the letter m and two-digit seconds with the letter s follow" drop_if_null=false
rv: 11h55
